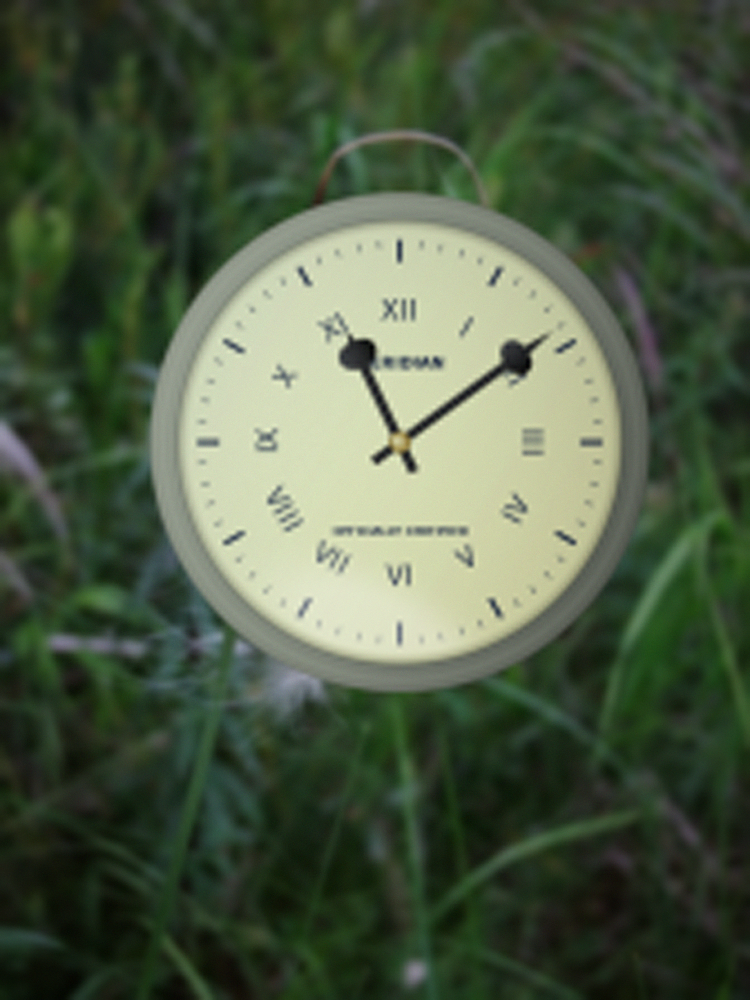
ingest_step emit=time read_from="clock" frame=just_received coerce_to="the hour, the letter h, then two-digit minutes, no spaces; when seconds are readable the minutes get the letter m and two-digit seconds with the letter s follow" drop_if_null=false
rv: 11h09
